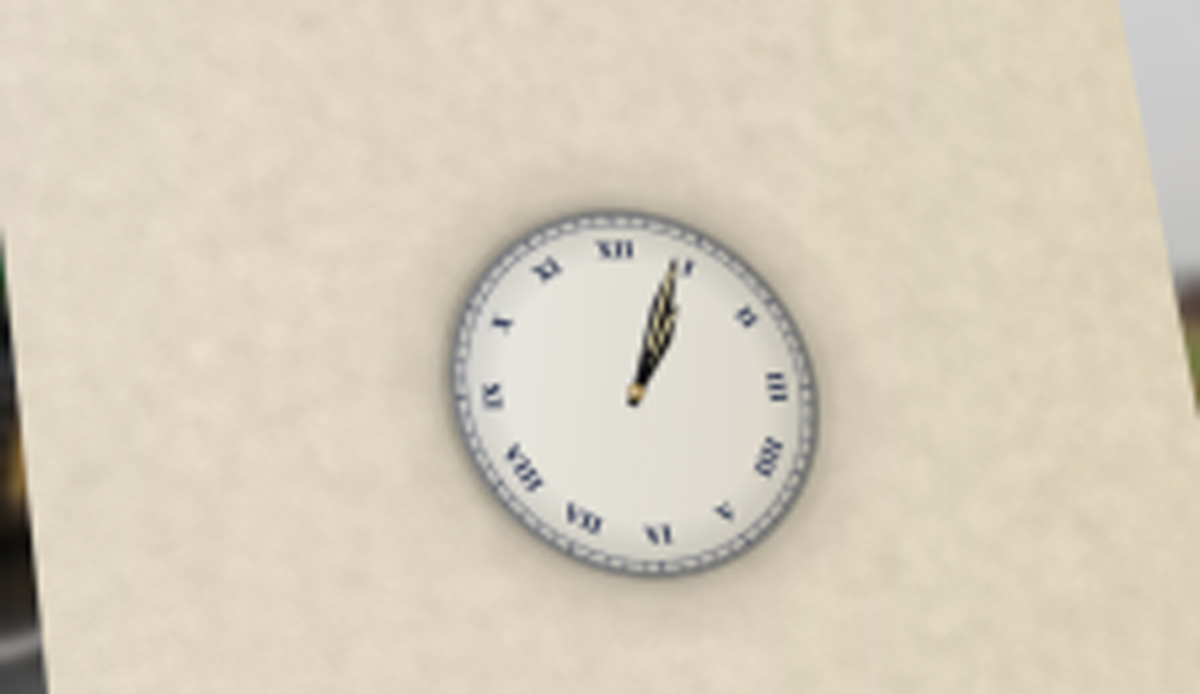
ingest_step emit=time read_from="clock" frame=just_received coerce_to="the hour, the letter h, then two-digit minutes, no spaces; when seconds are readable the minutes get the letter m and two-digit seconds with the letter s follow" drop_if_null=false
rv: 1h04
